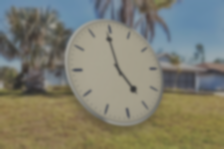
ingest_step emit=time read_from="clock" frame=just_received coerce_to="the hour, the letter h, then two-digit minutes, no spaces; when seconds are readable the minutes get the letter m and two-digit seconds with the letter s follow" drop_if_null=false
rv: 4h59
